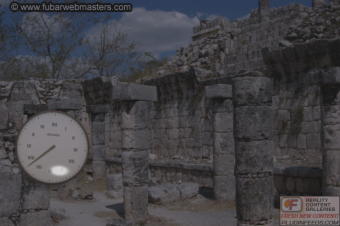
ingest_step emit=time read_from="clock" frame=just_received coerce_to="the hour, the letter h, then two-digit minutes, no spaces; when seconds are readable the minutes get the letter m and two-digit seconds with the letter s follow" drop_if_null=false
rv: 7h38
